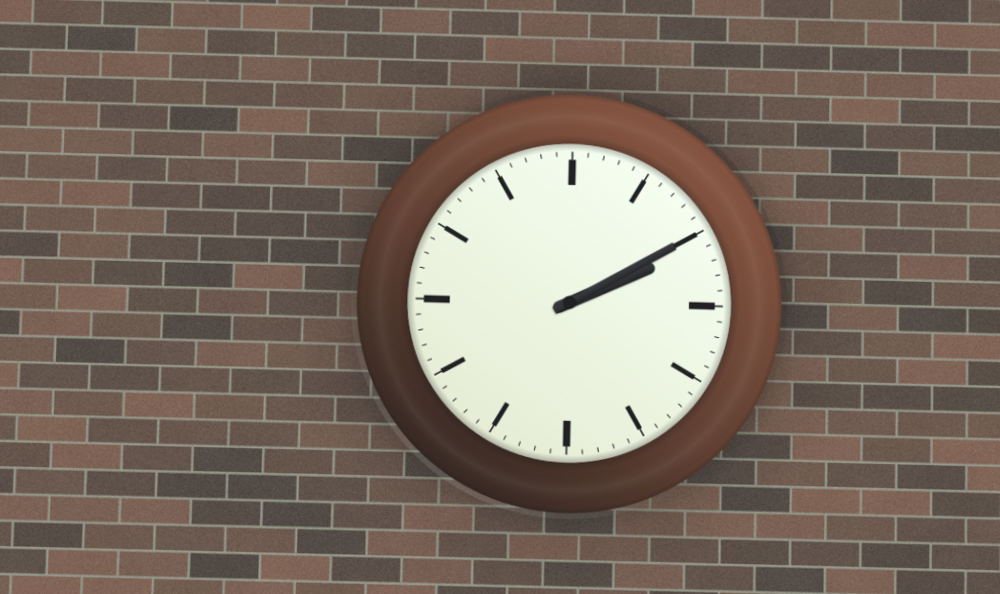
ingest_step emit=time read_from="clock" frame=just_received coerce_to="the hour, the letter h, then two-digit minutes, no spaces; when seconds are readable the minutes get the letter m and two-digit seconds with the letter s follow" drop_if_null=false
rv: 2h10
